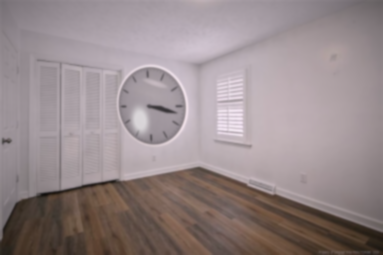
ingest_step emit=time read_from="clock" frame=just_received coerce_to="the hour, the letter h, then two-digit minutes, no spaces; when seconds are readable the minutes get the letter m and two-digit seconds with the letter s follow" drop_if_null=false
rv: 3h17
